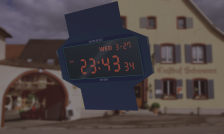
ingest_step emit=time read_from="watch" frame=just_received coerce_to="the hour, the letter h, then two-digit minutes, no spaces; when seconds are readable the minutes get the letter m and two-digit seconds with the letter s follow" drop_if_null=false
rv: 23h43m34s
